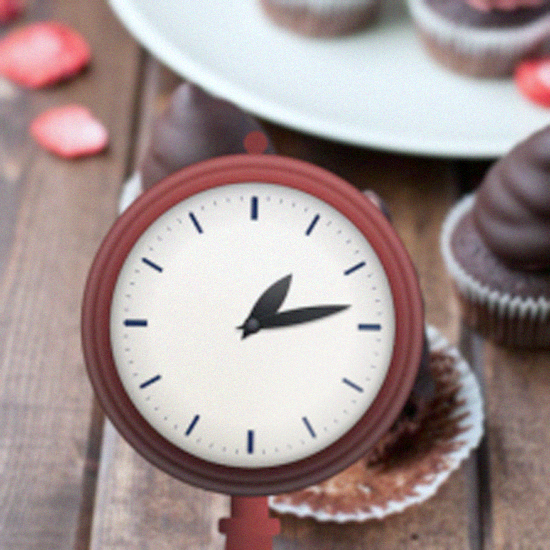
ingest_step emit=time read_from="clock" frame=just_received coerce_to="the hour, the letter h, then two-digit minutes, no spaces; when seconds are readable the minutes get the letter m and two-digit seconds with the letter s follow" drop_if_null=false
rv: 1h13
